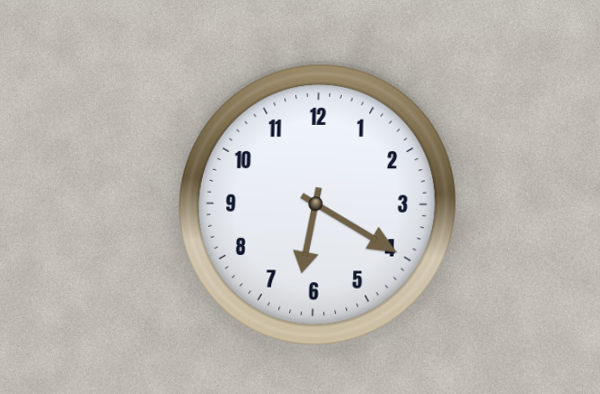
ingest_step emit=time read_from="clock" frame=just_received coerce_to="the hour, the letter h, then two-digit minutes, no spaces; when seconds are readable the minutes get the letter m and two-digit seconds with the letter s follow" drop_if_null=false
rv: 6h20
